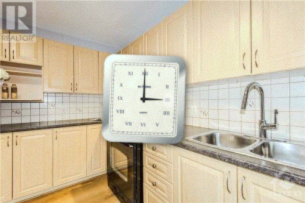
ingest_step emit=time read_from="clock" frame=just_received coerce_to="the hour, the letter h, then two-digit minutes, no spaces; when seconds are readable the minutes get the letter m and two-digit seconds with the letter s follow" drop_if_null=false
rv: 3h00
